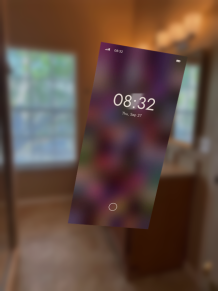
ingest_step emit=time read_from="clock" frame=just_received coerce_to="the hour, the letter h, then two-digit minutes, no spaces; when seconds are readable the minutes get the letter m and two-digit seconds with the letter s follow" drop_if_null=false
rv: 8h32
